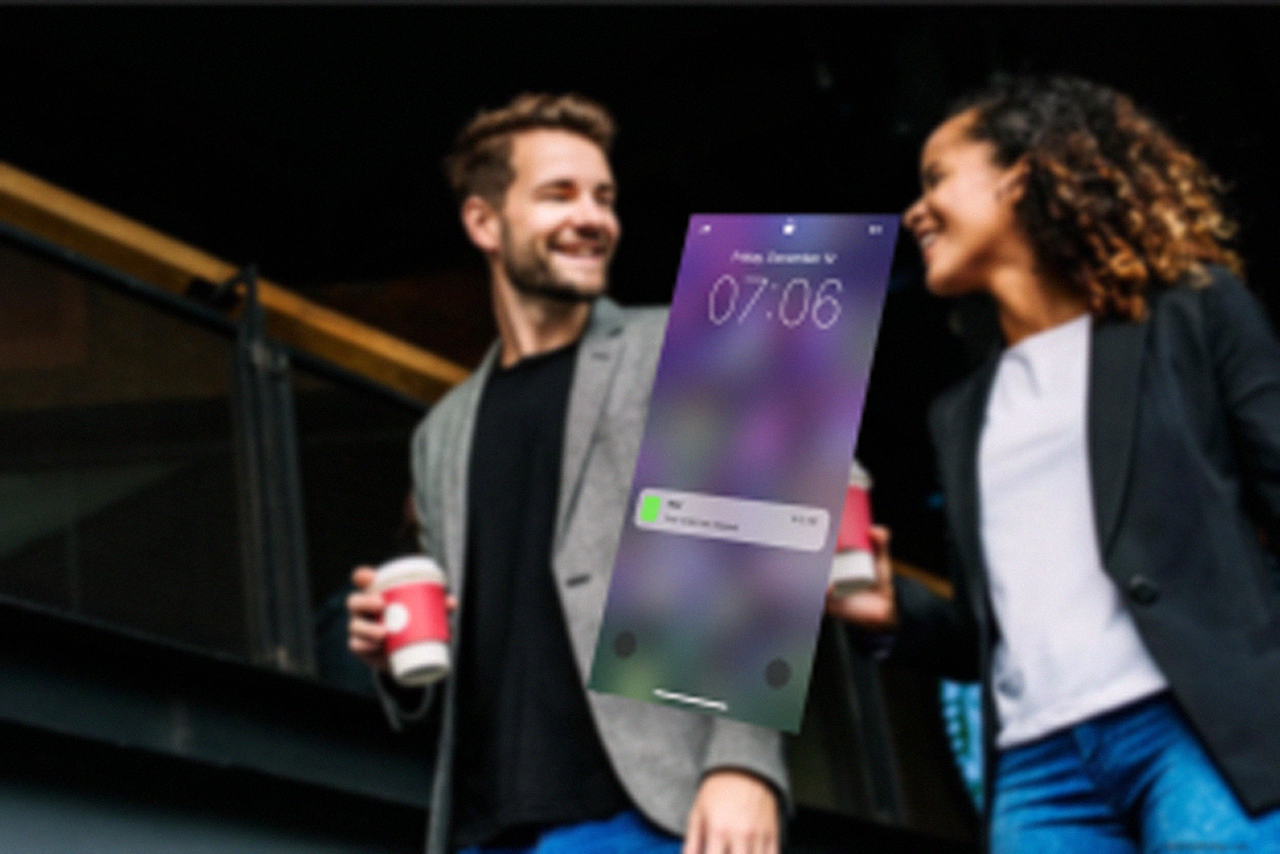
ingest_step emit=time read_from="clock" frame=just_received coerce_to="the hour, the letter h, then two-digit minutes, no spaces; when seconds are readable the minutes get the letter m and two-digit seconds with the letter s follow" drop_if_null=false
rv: 7h06
